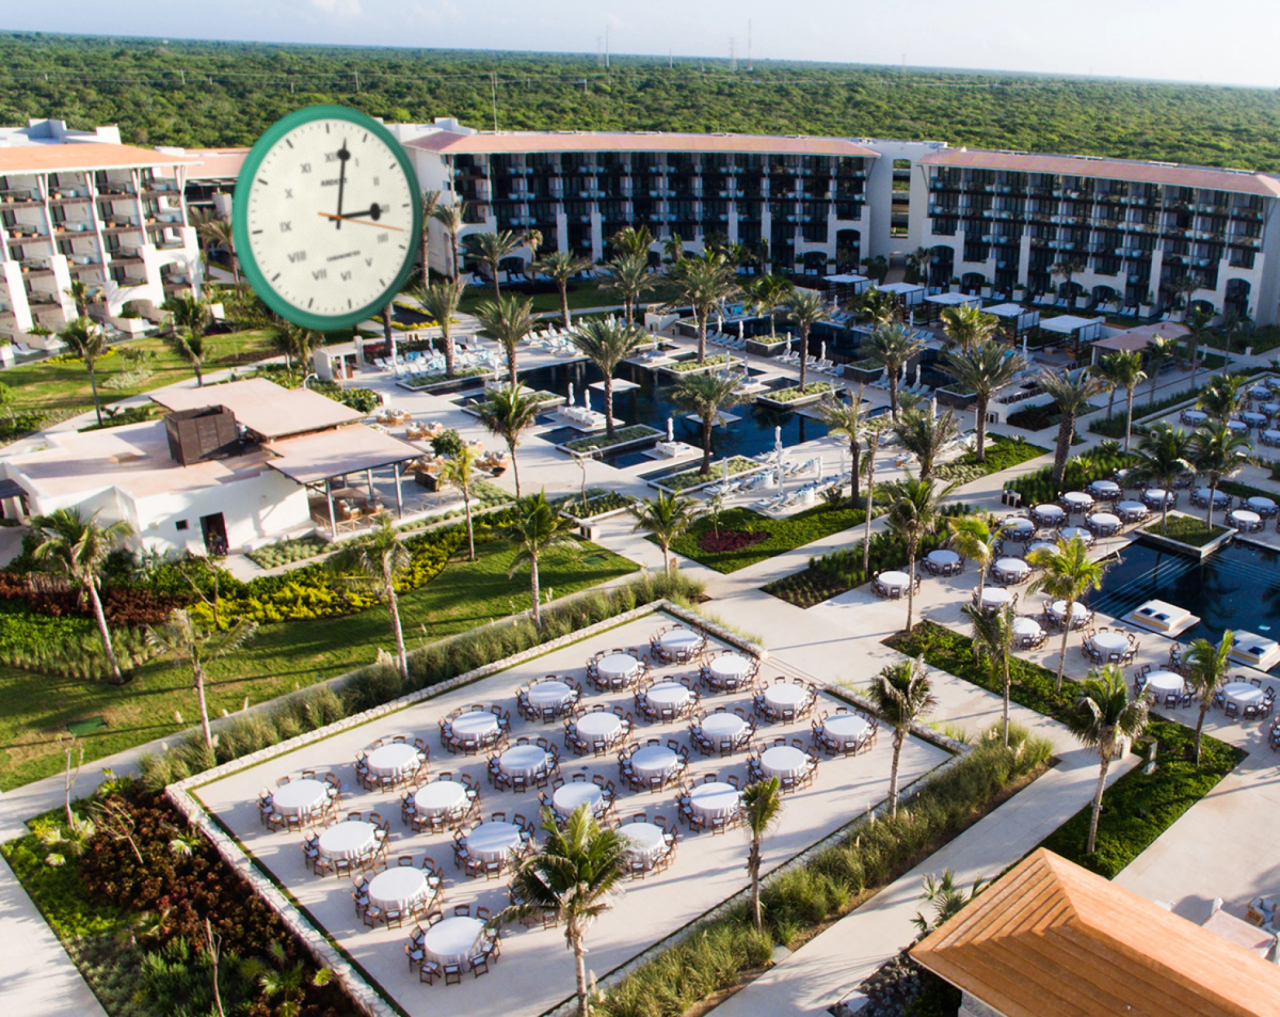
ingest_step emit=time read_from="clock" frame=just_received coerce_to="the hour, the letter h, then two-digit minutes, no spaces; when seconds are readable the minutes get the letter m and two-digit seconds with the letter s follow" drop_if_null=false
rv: 3h02m18s
